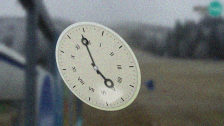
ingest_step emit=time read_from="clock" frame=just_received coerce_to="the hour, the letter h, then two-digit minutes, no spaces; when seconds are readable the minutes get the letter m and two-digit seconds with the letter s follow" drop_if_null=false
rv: 4h59
